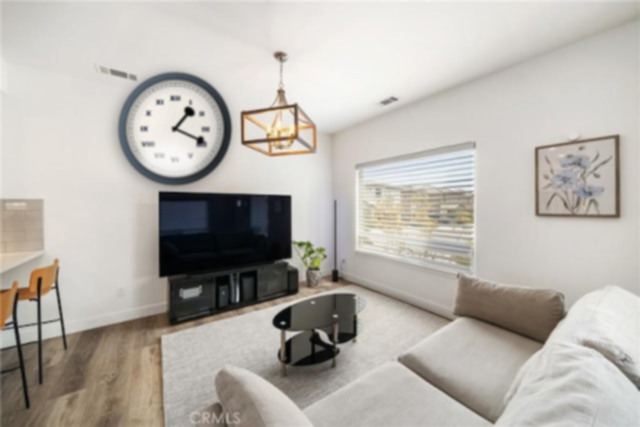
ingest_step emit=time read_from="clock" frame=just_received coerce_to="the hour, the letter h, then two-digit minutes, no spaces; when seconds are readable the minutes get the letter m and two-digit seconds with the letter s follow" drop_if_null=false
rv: 1h19
